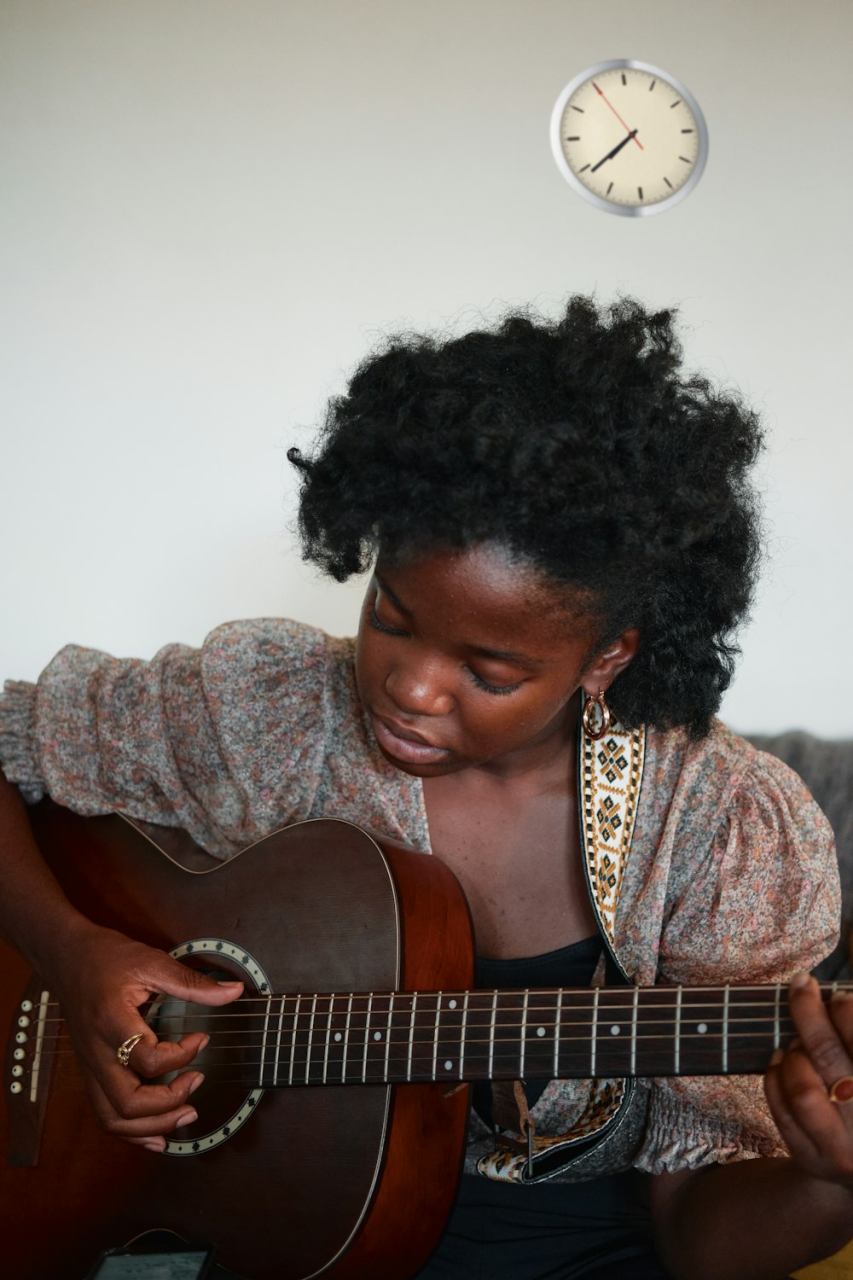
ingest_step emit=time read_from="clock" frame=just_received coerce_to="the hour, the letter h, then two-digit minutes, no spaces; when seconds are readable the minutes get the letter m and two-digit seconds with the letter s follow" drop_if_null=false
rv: 7h38m55s
